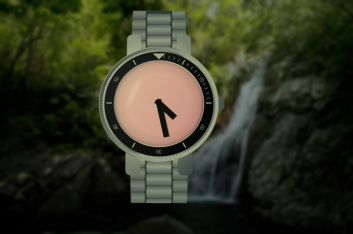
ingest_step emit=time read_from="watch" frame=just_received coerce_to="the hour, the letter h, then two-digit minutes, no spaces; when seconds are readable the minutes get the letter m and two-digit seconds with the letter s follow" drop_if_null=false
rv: 4h28
